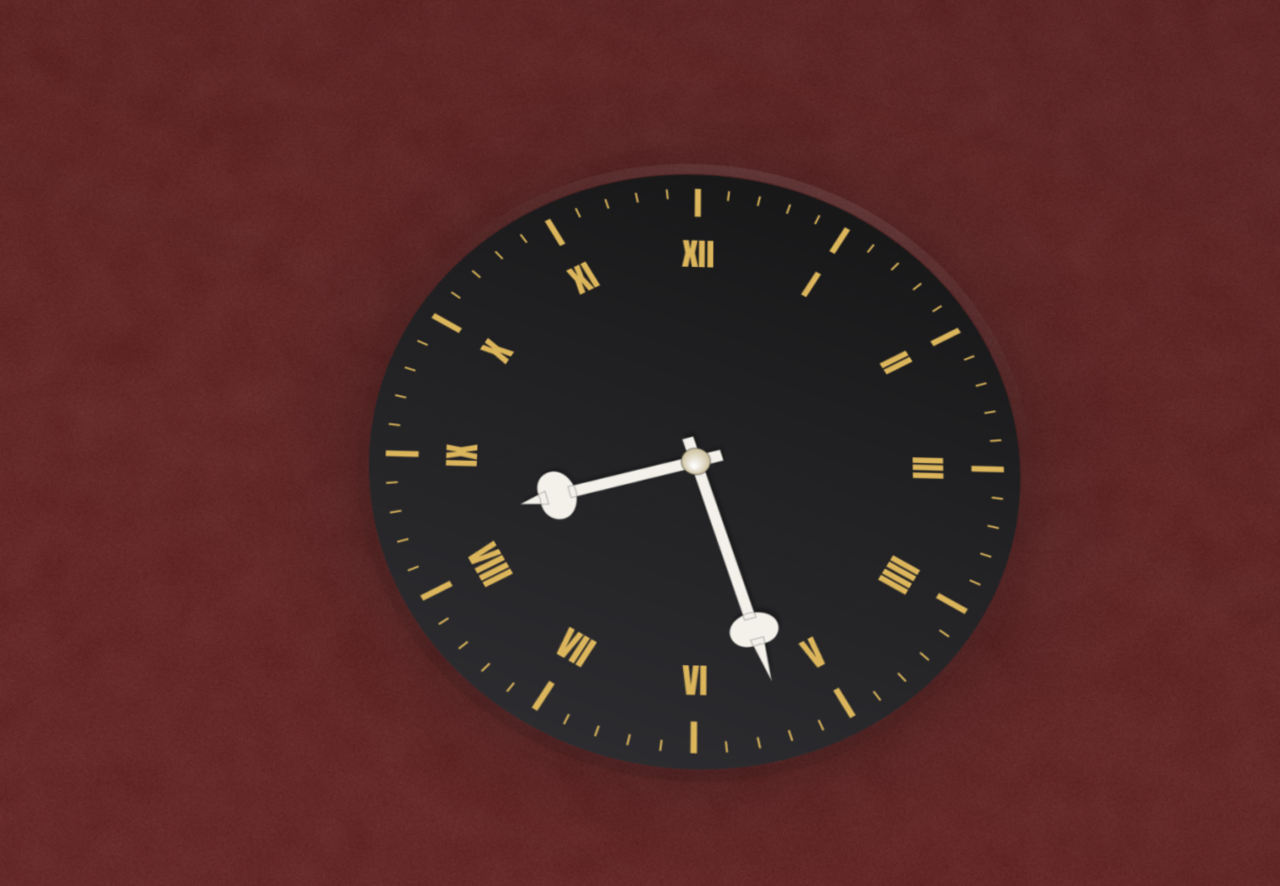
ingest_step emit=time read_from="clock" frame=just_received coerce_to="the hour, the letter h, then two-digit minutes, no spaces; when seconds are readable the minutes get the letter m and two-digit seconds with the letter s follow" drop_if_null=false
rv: 8h27
